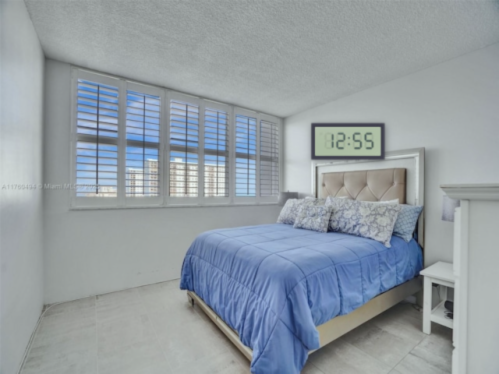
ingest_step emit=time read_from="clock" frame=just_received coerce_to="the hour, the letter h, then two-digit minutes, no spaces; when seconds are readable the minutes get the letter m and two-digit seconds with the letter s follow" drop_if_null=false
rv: 12h55
